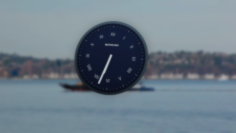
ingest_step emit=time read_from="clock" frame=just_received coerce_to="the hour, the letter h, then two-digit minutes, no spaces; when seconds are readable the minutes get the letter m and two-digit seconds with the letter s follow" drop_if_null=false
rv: 6h33
